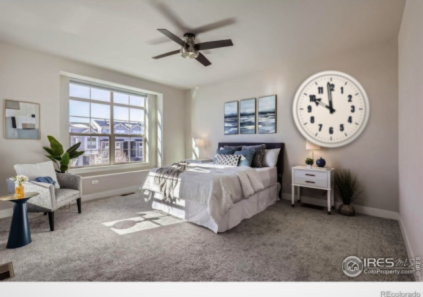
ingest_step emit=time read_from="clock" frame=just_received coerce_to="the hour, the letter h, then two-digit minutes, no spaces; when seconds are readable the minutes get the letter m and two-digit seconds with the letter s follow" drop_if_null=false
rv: 9h59
